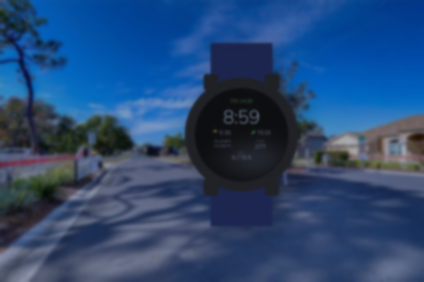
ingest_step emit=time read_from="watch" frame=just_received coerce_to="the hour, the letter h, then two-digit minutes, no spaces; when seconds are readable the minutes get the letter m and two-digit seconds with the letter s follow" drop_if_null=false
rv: 8h59
